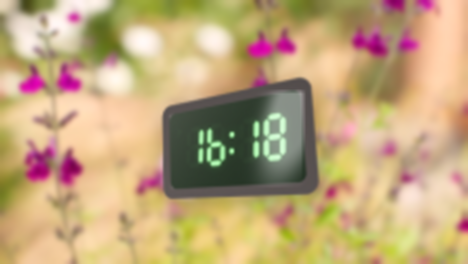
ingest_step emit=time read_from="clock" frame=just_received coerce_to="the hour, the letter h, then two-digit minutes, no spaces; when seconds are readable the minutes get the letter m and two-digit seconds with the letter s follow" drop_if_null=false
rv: 16h18
